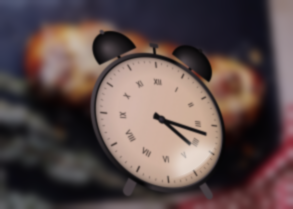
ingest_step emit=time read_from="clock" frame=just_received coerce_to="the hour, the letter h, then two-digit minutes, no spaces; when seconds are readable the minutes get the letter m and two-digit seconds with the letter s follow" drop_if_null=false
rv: 4h17
